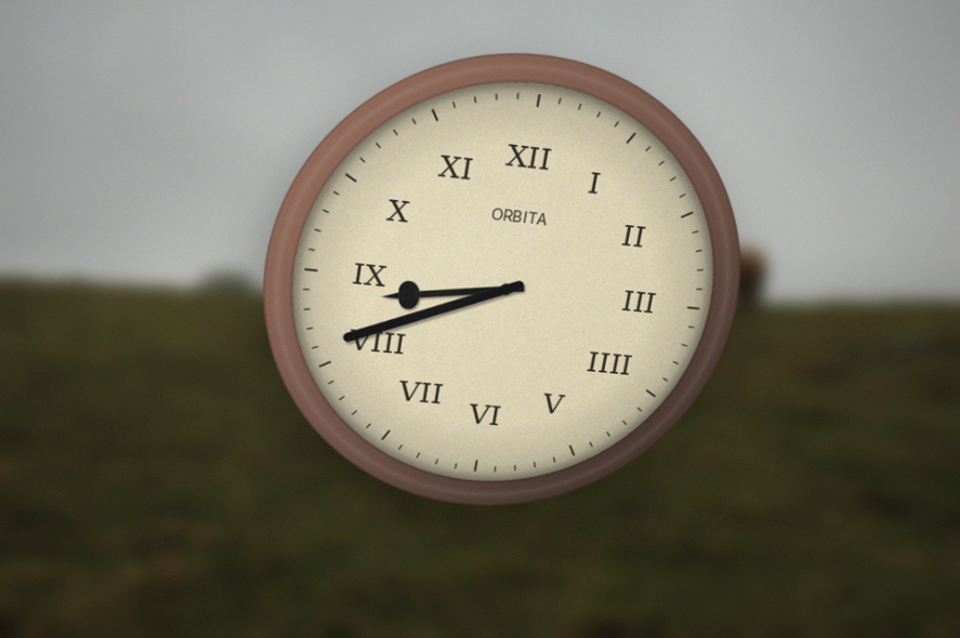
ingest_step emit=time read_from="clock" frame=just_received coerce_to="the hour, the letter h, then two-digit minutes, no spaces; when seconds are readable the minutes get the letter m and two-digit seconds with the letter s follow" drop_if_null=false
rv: 8h41
